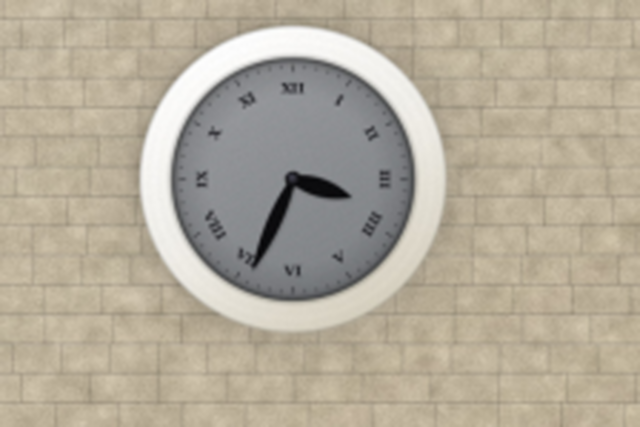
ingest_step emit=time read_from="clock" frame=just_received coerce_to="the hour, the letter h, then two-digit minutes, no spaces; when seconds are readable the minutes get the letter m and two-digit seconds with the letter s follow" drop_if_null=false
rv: 3h34
